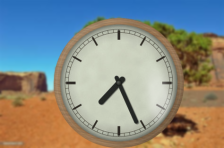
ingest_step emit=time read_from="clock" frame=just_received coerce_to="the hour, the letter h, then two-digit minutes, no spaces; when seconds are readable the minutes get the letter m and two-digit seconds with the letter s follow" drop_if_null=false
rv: 7h26
